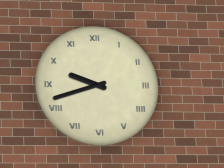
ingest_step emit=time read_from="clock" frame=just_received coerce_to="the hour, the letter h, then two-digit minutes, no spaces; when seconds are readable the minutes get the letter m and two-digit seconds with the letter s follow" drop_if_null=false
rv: 9h42
